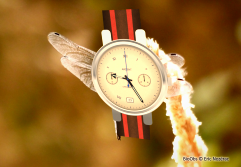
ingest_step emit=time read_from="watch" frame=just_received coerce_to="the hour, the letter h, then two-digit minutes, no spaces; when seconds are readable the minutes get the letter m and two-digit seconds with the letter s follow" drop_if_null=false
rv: 9h25
